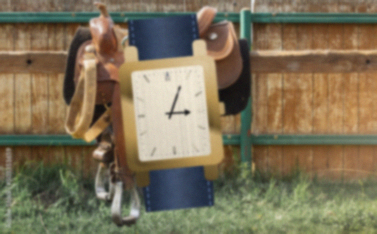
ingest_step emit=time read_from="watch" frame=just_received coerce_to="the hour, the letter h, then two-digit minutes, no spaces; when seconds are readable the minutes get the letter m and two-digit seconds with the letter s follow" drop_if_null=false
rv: 3h04
